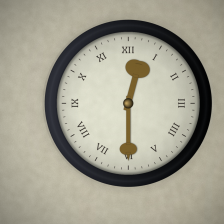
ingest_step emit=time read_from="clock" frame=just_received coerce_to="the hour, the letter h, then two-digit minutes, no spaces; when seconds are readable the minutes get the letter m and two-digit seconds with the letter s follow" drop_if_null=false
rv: 12h30
